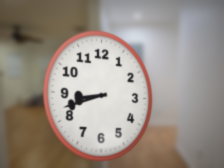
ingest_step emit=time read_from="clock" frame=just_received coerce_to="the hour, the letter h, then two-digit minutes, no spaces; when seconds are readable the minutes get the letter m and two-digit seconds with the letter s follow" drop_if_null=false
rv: 8h42
